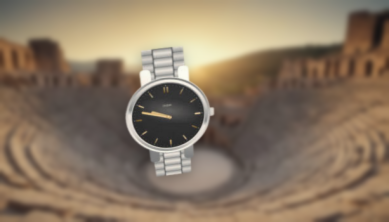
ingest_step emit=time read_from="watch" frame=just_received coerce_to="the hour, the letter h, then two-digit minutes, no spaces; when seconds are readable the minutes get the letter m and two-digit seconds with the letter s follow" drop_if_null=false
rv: 9h48
